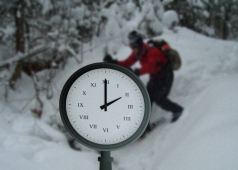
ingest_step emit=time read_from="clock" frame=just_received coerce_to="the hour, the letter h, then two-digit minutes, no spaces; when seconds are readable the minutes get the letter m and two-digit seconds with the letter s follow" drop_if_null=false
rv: 2h00
